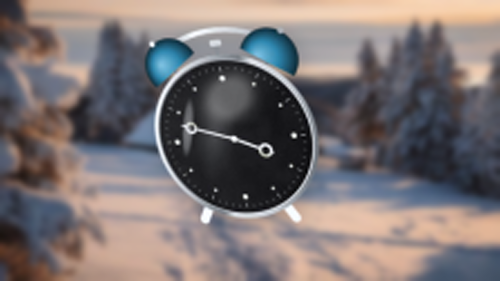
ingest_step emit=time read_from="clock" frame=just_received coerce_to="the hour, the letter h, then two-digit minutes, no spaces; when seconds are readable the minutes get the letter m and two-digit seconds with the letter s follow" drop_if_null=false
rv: 3h48
